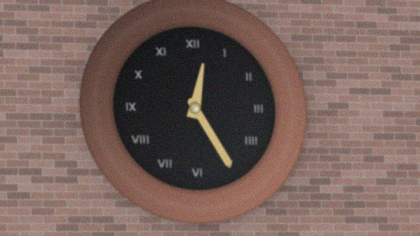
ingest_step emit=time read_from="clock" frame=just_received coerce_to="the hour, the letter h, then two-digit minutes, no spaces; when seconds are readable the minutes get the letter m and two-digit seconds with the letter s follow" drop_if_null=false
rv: 12h25
